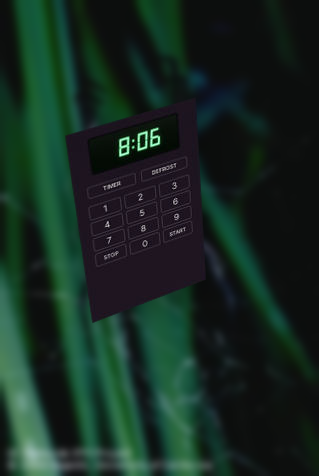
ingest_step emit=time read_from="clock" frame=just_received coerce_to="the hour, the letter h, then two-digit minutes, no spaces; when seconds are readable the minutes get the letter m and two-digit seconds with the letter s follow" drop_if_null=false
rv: 8h06
